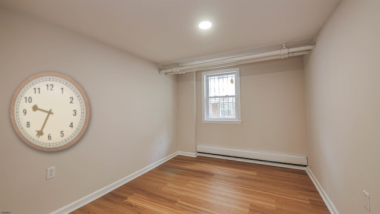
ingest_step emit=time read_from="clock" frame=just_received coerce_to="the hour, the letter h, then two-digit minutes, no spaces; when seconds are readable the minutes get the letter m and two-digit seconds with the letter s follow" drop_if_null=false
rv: 9h34
